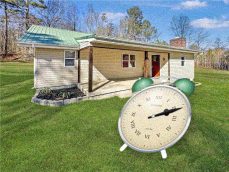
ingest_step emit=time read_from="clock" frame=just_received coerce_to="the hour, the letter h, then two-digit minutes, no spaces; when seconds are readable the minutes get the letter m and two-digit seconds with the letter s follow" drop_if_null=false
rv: 2h11
